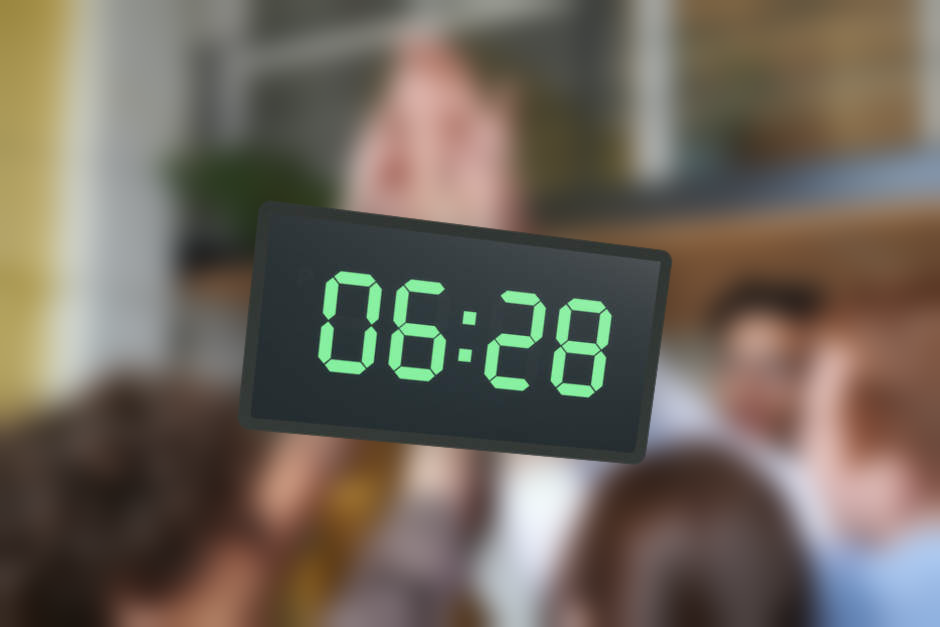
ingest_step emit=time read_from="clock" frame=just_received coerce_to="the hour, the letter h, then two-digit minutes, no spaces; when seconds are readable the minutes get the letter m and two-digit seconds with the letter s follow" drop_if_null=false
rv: 6h28
